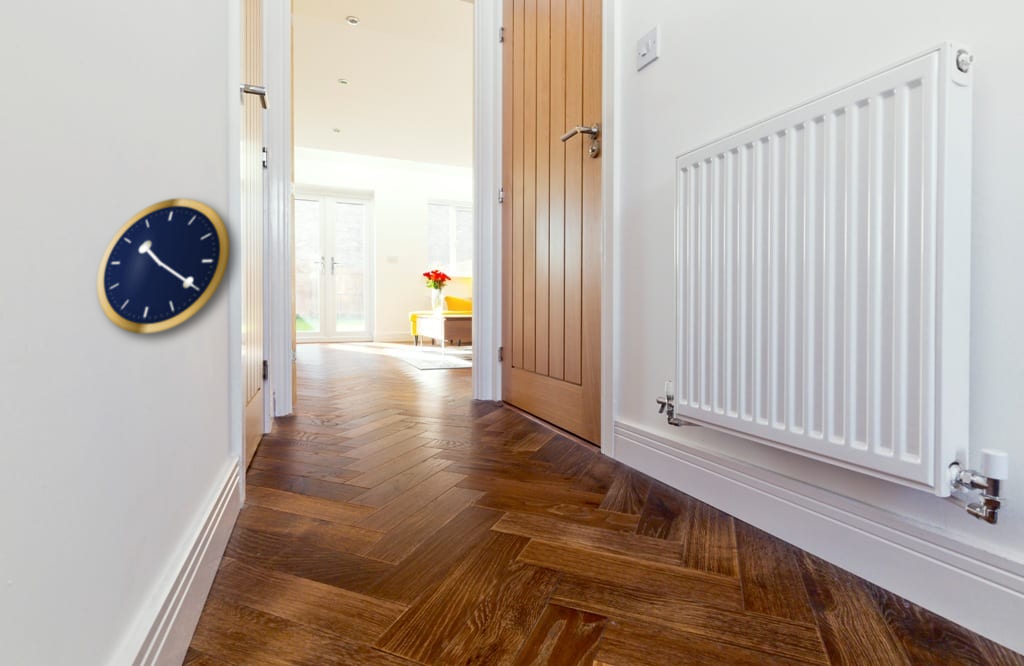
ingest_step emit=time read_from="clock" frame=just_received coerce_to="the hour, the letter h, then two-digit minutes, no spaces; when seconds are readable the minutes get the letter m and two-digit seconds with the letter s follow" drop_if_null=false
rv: 10h20
